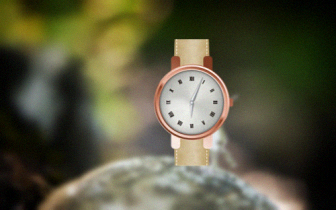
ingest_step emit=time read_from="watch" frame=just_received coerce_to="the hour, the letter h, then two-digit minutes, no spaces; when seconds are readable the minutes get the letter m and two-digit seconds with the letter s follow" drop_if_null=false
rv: 6h04
